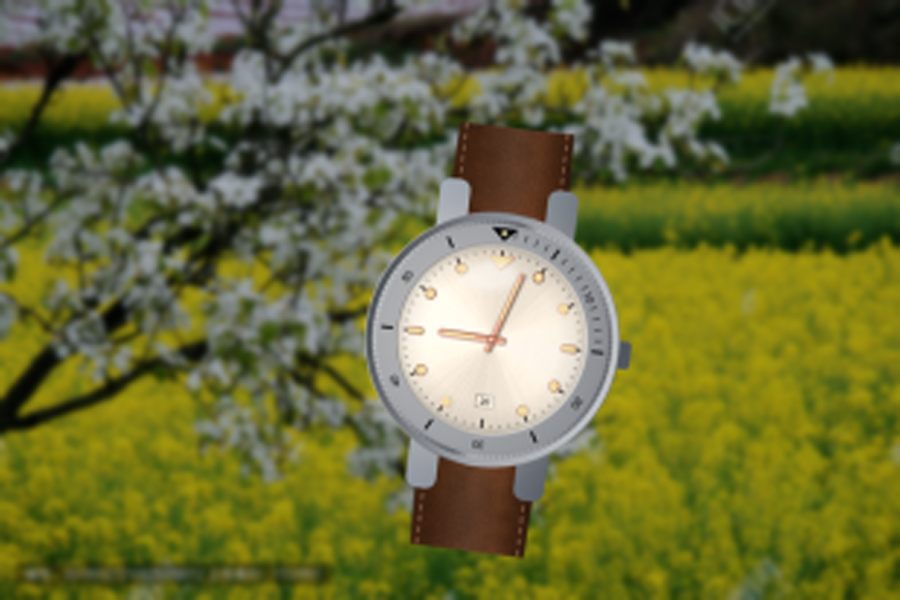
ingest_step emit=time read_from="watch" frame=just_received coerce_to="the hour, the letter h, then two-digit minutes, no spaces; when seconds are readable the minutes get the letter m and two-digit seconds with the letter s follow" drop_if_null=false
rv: 9h03
